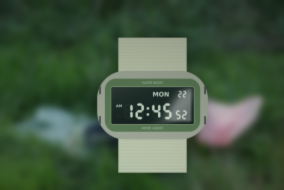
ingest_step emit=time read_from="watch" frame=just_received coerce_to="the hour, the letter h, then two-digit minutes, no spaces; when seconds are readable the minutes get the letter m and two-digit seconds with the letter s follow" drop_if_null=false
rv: 12h45m52s
